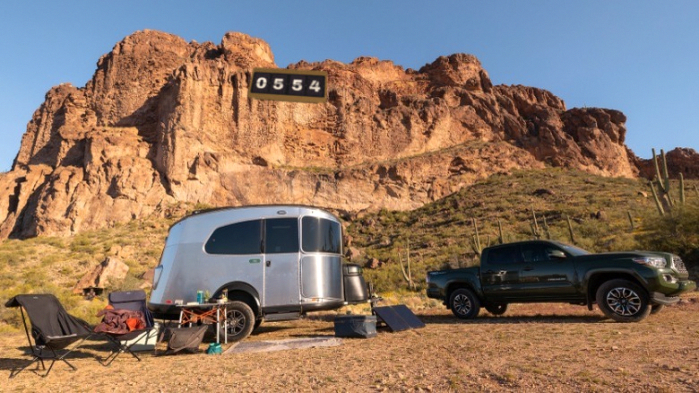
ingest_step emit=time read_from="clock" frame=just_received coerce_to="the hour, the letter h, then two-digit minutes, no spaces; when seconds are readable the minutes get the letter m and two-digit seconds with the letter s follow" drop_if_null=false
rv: 5h54
